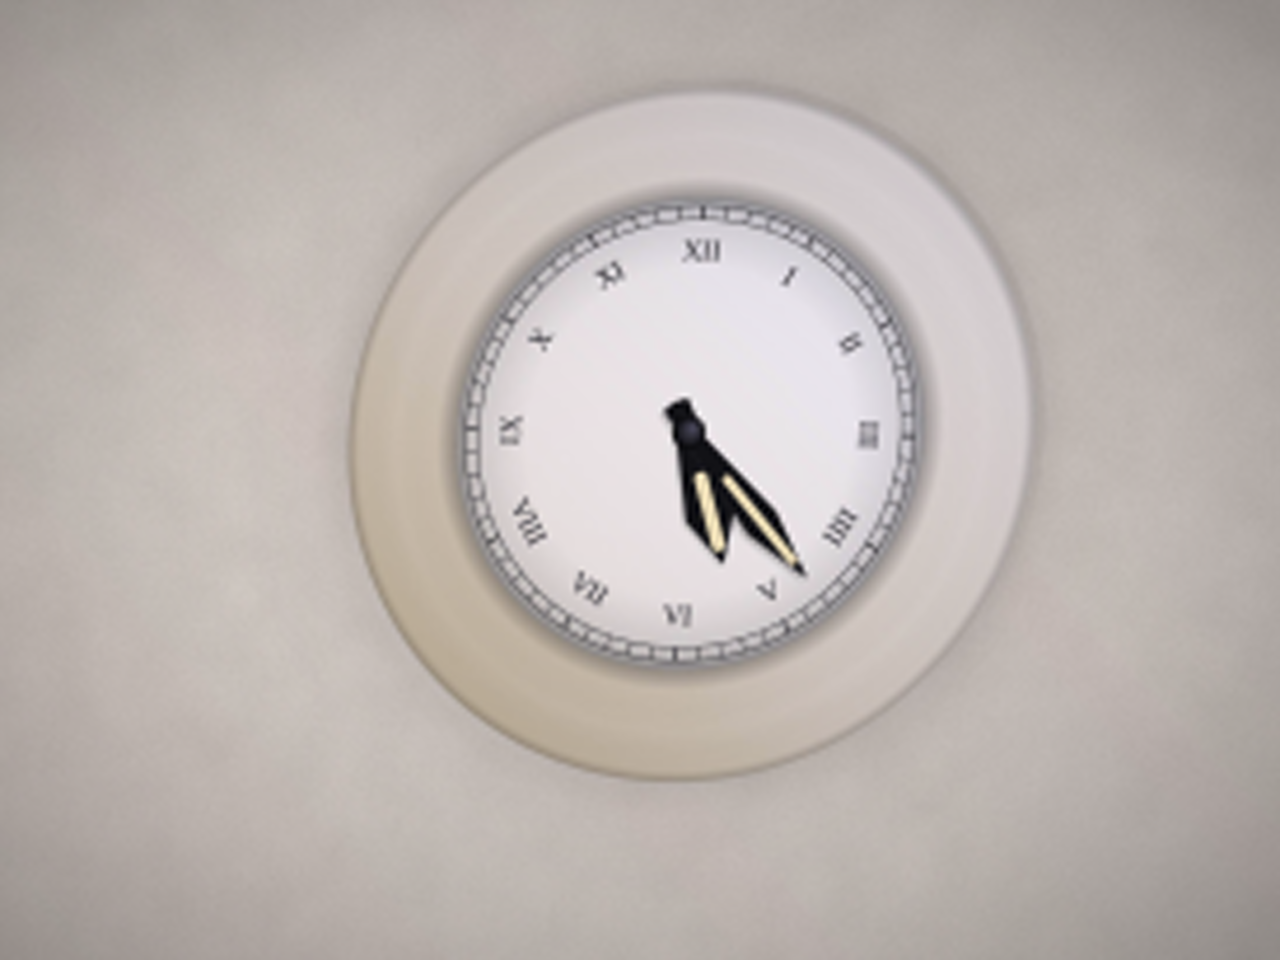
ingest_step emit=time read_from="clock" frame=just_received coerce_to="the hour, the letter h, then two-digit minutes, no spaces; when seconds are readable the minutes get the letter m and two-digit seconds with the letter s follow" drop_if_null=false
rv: 5h23
